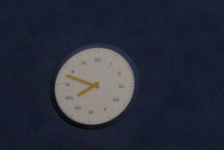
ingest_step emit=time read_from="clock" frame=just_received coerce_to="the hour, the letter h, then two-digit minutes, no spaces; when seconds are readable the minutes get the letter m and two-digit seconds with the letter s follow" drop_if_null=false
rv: 7h48
